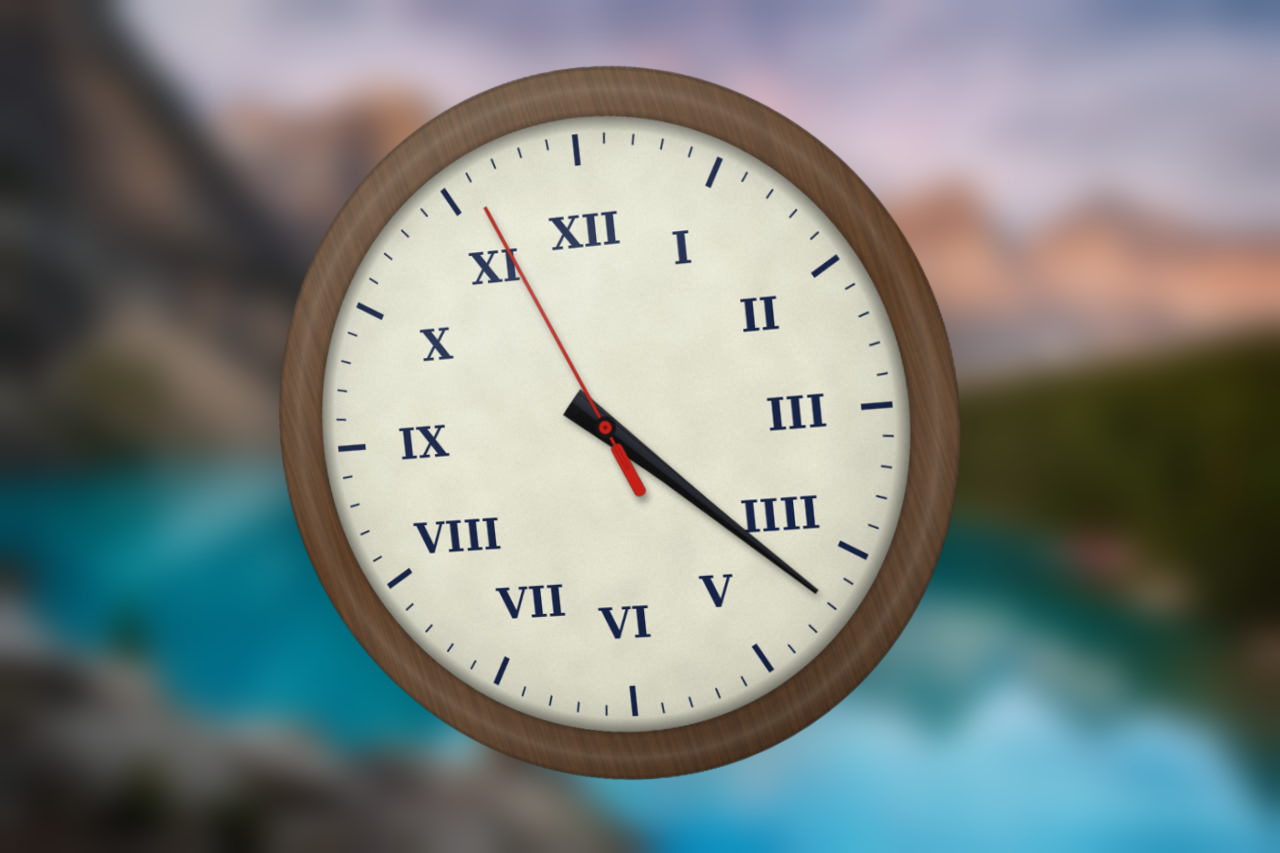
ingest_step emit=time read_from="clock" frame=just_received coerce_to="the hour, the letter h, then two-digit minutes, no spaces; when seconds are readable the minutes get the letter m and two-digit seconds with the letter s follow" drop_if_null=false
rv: 4h21m56s
